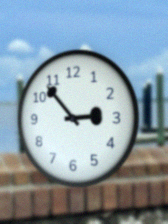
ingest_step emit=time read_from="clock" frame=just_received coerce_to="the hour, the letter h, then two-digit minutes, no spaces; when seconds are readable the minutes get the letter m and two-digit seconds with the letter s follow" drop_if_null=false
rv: 2h53
